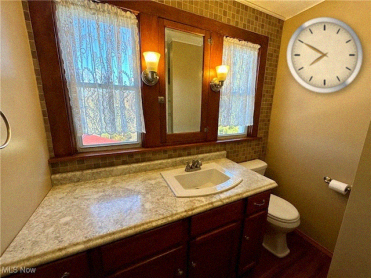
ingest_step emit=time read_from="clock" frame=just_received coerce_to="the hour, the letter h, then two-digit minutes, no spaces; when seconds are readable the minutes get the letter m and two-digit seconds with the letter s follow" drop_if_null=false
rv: 7h50
